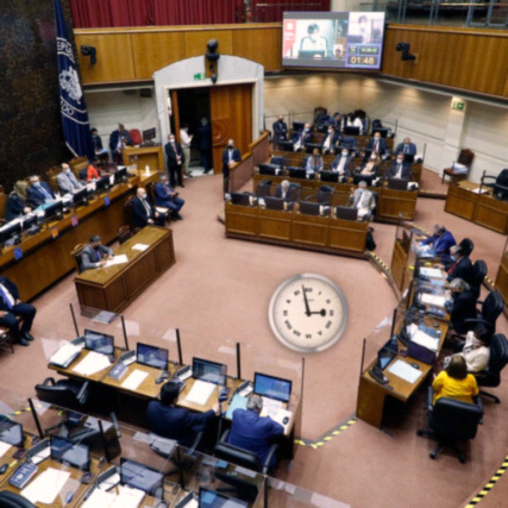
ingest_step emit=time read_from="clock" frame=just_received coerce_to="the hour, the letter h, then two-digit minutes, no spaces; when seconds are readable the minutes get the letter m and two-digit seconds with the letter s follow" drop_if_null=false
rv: 2h58
